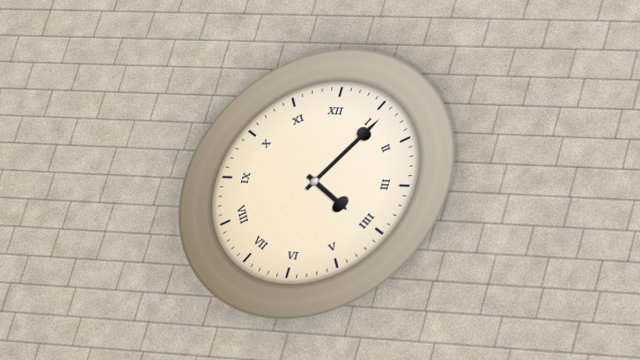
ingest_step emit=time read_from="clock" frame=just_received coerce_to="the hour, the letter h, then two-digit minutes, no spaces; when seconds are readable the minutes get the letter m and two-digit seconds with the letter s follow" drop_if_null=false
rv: 4h06
